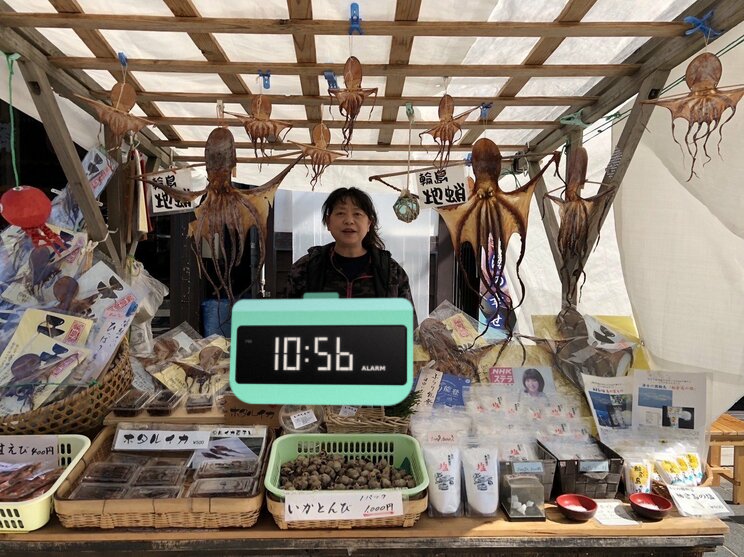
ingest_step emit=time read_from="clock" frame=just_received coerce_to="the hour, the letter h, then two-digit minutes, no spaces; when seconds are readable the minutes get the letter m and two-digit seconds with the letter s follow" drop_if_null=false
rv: 10h56
